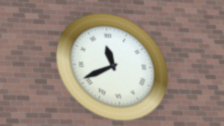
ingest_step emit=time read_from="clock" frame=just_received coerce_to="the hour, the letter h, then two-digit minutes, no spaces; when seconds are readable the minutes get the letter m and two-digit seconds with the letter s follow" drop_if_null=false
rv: 11h41
